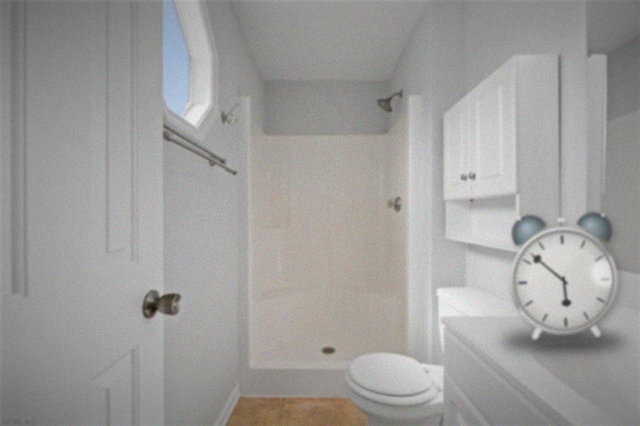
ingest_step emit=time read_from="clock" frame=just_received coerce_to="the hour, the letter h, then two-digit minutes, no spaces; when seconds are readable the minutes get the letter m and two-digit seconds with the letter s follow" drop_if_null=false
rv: 5h52
